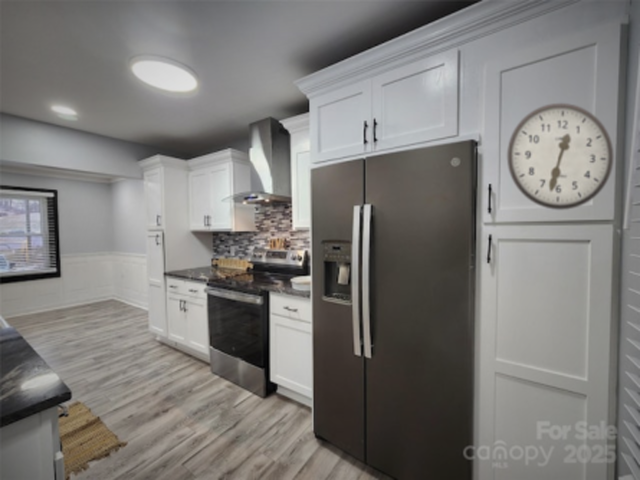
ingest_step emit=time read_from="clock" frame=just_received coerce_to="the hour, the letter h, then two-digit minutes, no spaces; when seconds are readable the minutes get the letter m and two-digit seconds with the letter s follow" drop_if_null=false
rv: 12h32
